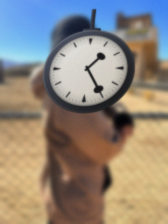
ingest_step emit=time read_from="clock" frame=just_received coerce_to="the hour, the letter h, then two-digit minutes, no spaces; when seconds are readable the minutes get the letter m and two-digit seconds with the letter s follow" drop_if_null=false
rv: 1h25
